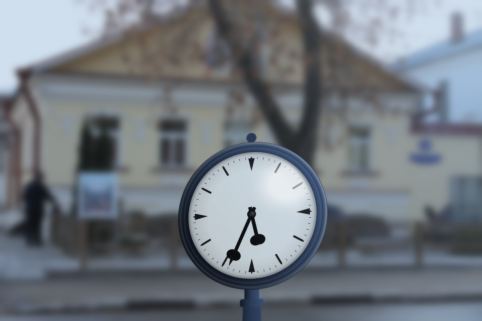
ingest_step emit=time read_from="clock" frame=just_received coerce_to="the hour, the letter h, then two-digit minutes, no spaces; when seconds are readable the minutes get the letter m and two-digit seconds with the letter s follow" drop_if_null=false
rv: 5h34
